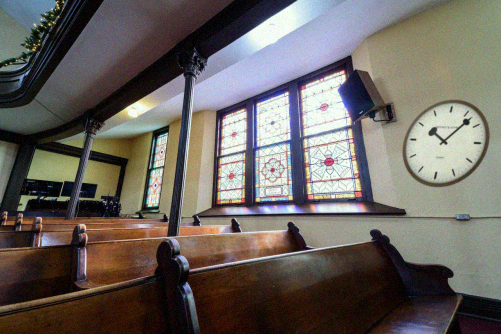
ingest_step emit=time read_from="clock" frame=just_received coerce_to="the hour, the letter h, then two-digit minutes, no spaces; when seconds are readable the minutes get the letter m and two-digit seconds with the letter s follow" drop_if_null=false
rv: 10h07
